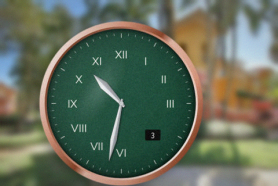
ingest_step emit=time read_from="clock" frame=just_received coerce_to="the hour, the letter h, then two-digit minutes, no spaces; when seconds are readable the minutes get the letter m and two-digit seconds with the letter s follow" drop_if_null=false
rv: 10h32
